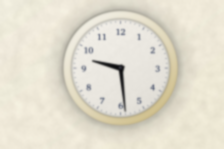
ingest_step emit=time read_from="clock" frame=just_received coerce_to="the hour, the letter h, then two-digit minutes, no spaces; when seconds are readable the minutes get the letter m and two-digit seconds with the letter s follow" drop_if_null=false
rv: 9h29
